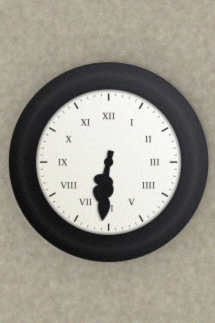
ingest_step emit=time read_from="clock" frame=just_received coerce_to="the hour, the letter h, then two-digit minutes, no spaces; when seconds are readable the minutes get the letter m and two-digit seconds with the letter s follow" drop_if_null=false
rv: 6h31
